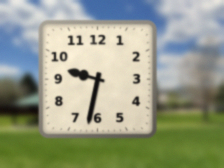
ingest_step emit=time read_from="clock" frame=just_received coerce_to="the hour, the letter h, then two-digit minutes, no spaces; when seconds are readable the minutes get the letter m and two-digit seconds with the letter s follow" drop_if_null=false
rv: 9h32
